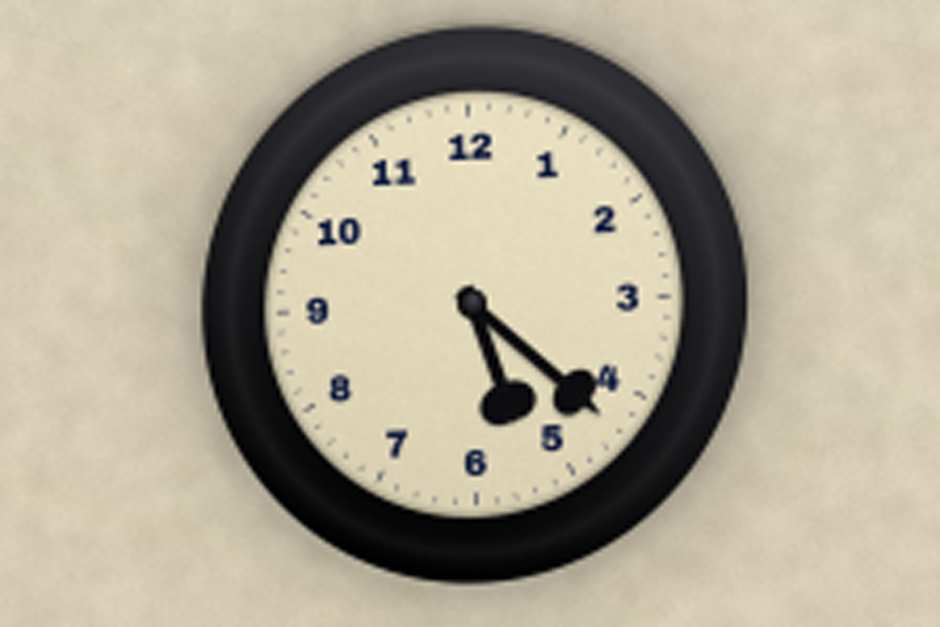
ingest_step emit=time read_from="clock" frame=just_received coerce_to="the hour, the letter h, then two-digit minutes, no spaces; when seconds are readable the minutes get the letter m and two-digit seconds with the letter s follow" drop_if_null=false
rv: 5h22
